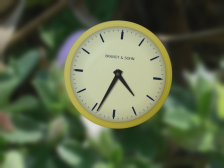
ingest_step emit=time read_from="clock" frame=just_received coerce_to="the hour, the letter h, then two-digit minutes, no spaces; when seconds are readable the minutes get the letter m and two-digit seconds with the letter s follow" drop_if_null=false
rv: 4h34
